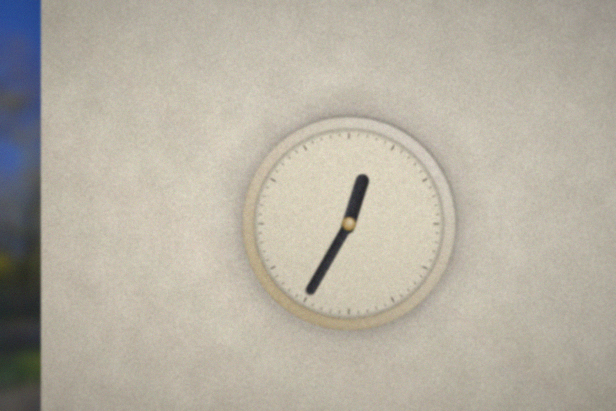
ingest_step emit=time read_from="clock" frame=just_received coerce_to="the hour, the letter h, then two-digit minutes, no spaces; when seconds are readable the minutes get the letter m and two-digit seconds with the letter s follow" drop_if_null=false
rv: 12h35
